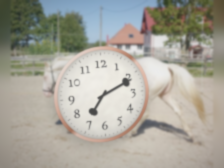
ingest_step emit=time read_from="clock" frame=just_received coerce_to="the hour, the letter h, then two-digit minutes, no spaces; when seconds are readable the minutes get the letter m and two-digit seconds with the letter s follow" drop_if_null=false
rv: 7h11
